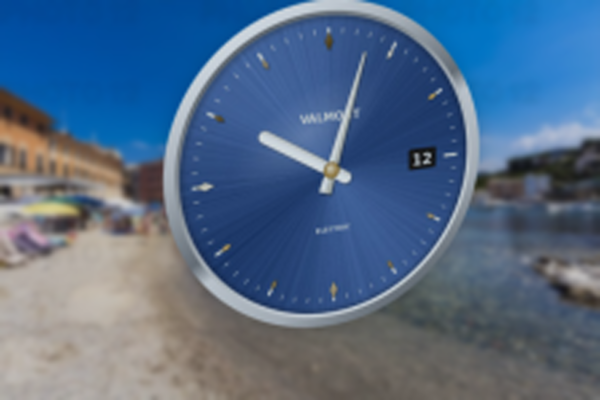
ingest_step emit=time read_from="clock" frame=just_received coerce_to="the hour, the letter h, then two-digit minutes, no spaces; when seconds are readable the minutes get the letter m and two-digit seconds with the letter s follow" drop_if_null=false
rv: 10h03
